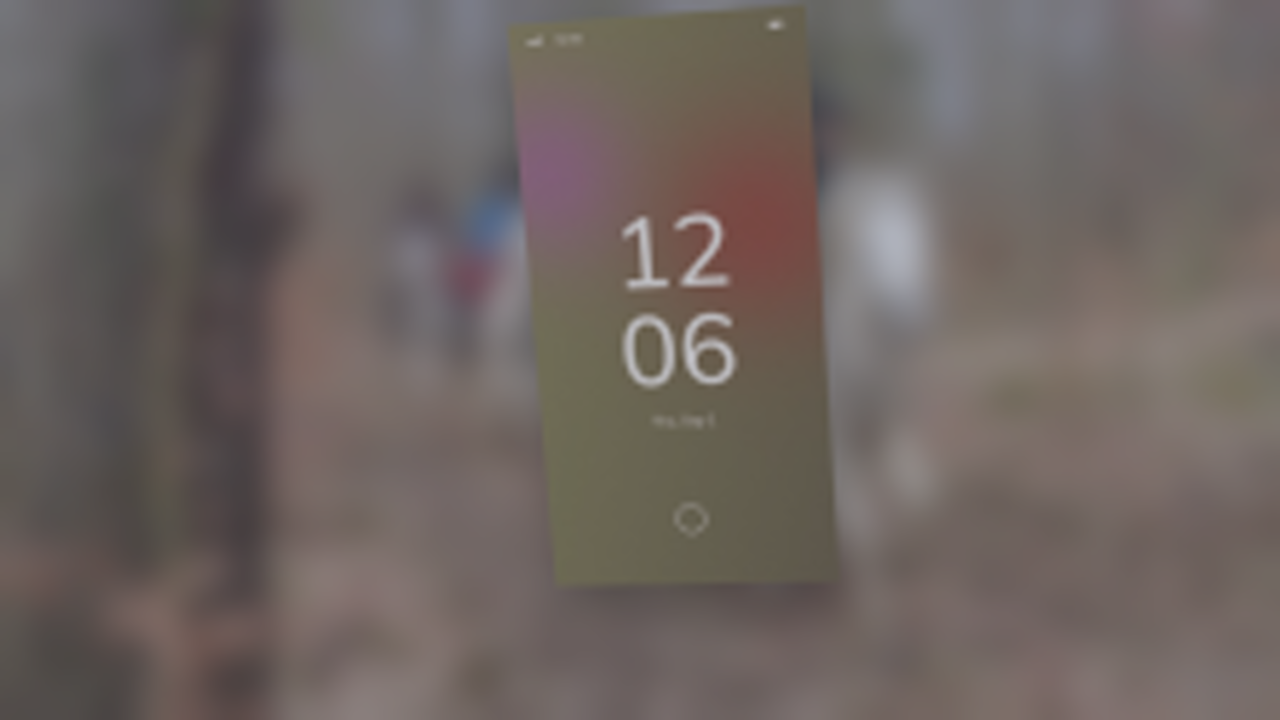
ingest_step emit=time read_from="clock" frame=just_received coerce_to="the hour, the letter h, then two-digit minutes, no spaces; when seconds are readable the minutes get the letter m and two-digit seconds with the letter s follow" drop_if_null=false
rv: 12h06
